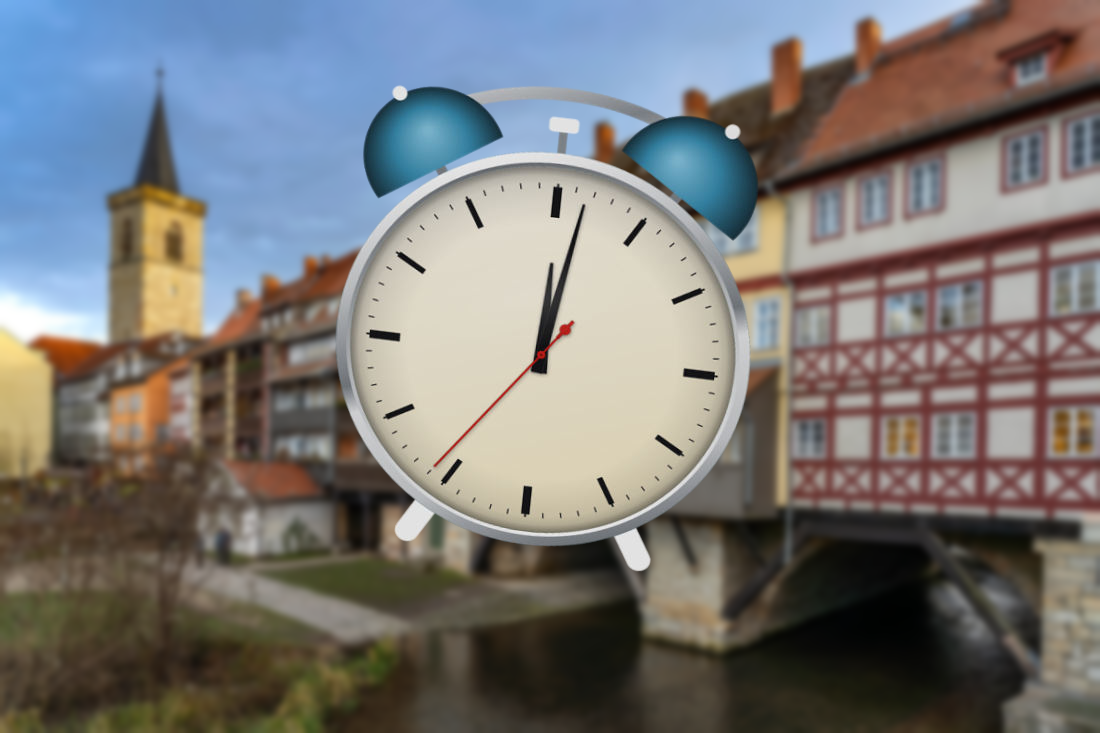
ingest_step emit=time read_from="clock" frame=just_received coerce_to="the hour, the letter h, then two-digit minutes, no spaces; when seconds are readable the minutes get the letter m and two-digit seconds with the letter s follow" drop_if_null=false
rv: 12h01m36s
